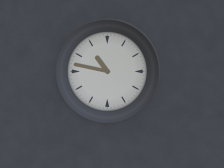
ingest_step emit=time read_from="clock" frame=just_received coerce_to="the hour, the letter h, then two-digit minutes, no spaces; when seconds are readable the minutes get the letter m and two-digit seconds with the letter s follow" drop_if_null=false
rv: 10h47
